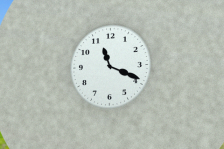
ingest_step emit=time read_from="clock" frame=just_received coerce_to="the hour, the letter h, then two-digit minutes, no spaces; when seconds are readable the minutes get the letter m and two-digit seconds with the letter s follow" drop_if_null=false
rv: 11h19
